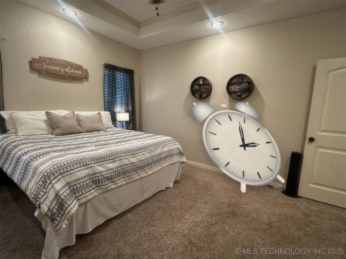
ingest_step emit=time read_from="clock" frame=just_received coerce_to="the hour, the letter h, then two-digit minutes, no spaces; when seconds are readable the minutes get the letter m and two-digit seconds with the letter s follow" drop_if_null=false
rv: 3h03
